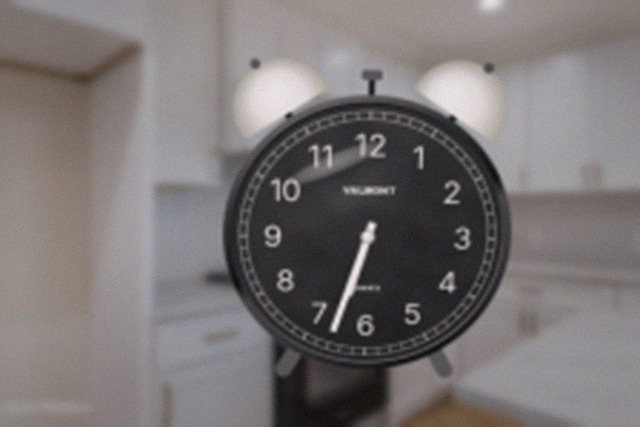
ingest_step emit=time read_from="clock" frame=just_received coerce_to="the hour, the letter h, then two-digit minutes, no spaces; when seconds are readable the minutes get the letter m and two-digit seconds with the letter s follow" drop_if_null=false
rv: 6h33
